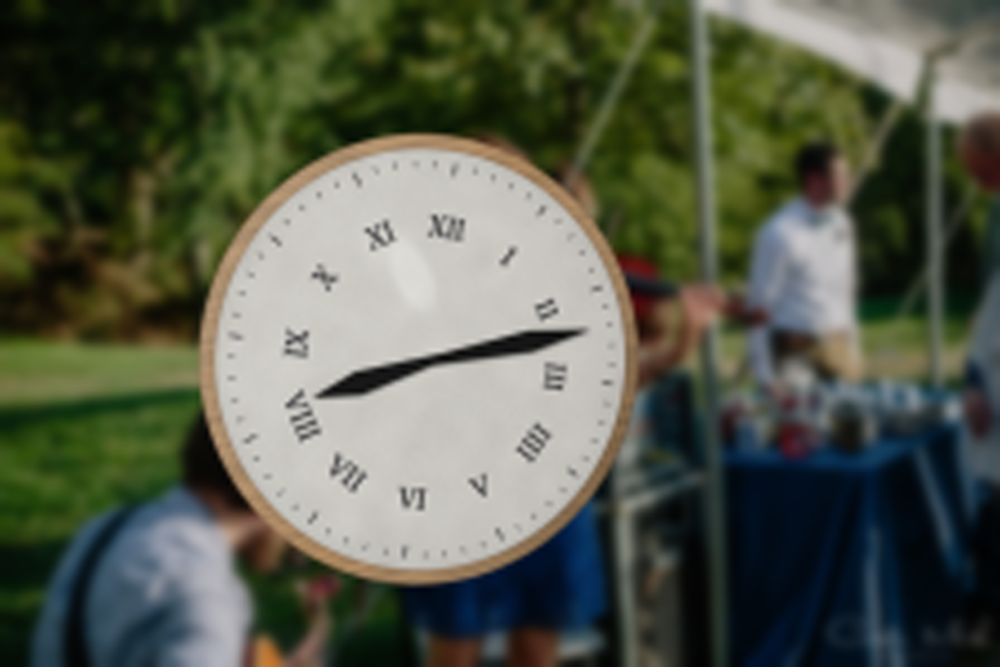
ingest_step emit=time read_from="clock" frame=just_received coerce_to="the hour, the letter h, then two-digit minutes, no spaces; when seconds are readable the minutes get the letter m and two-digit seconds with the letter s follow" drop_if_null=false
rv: 8h12
